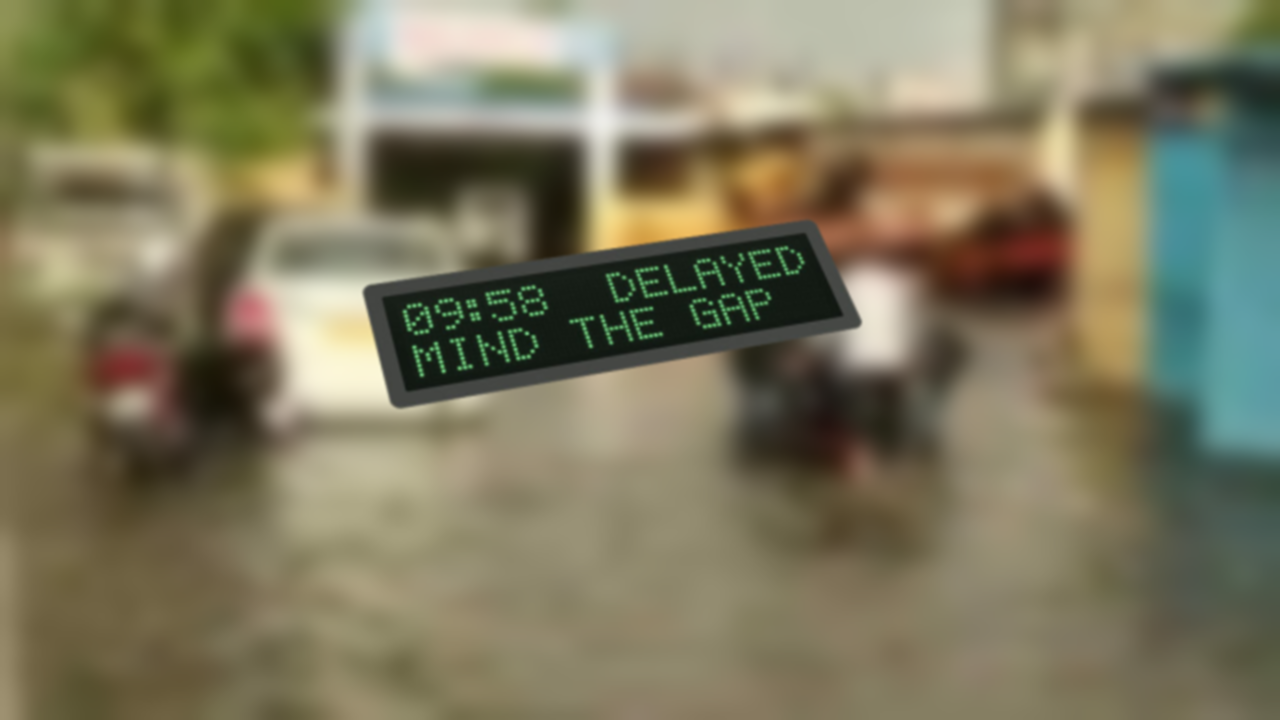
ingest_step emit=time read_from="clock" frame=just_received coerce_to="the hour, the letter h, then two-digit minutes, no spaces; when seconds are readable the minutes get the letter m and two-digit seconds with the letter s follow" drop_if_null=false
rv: 9h58
